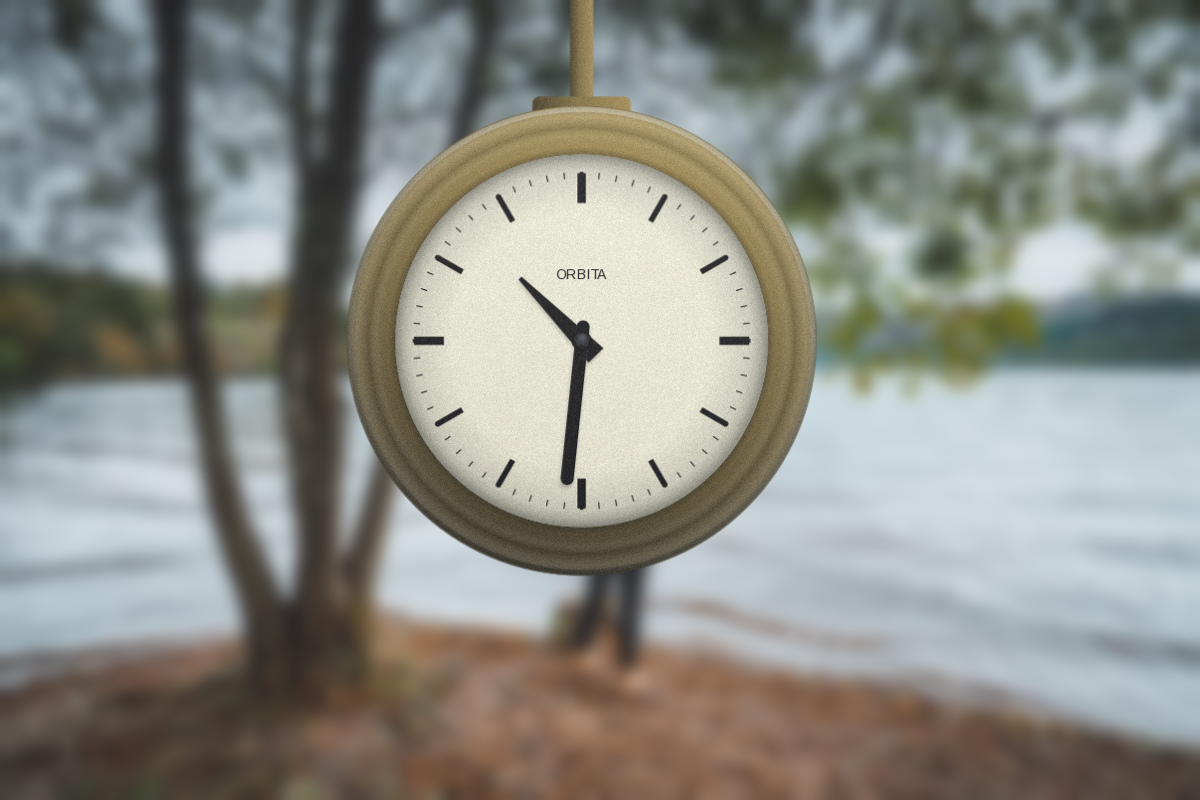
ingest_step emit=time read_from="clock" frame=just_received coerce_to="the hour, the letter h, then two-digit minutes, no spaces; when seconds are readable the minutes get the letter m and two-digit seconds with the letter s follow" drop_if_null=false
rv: 10h31
